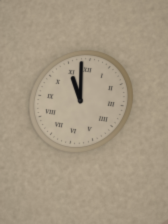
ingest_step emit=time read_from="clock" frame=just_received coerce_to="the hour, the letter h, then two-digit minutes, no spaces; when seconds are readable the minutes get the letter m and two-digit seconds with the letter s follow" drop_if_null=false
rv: 10h58
